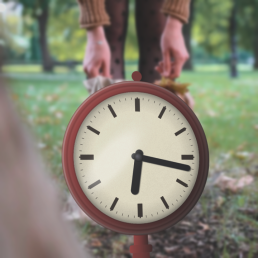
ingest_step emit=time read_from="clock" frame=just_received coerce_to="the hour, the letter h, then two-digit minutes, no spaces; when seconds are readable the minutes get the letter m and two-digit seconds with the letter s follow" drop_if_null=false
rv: 6h17
